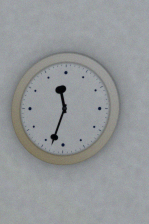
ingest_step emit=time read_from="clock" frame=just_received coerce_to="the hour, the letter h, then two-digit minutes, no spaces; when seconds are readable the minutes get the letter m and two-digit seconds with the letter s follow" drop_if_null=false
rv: 11h33
